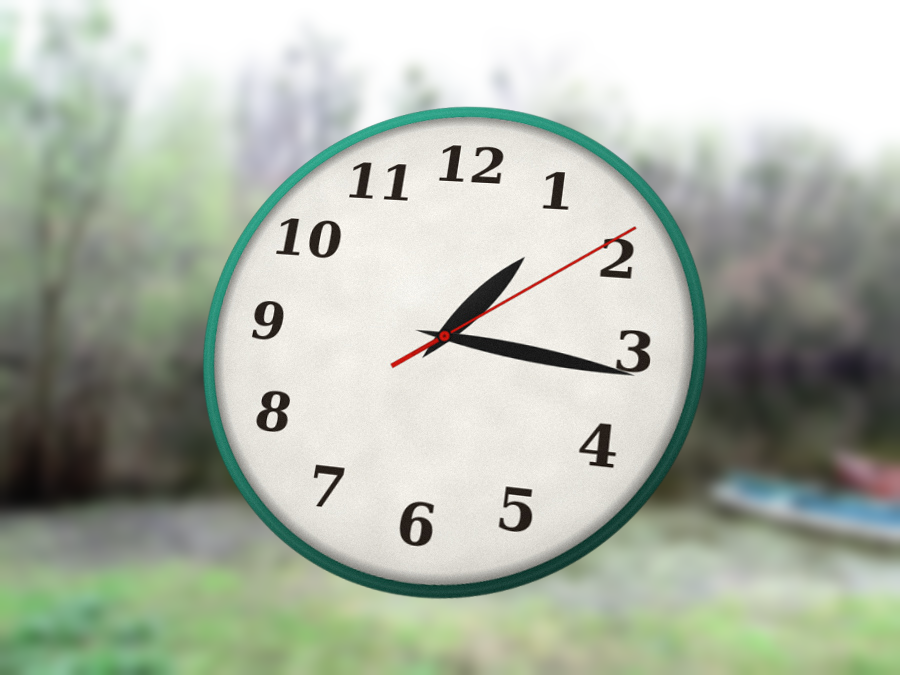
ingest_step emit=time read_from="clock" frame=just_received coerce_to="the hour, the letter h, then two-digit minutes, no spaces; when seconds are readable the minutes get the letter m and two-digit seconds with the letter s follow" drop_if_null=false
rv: 1h16m09s
